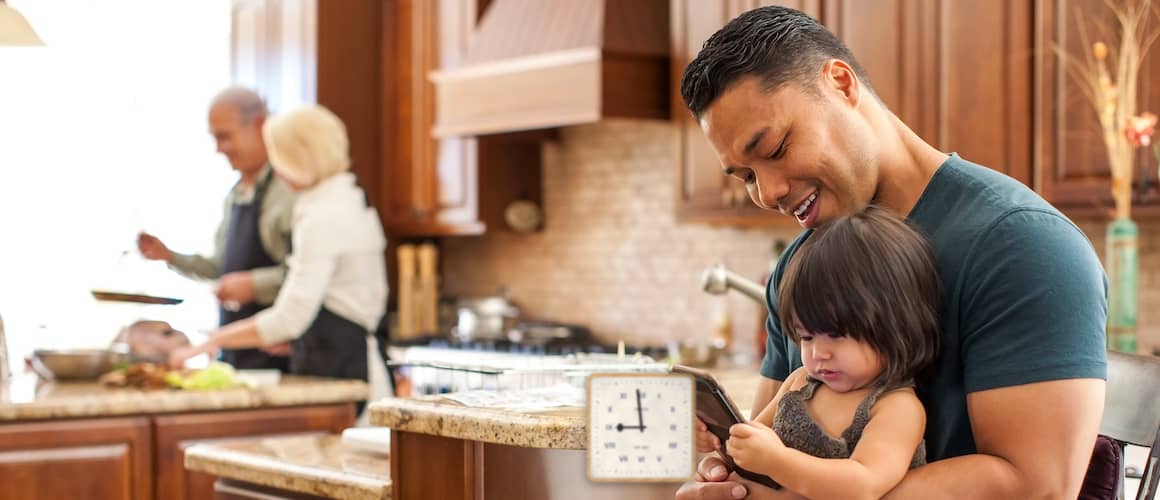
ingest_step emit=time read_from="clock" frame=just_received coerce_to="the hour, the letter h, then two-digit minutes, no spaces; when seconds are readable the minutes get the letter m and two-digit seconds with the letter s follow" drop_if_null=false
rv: 8h59
